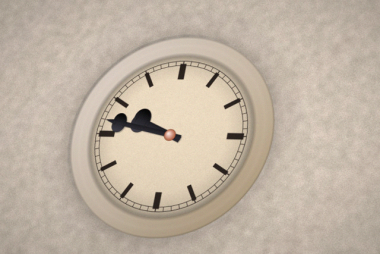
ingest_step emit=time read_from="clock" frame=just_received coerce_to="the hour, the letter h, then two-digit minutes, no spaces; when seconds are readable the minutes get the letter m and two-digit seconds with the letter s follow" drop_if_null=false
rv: 9h47
